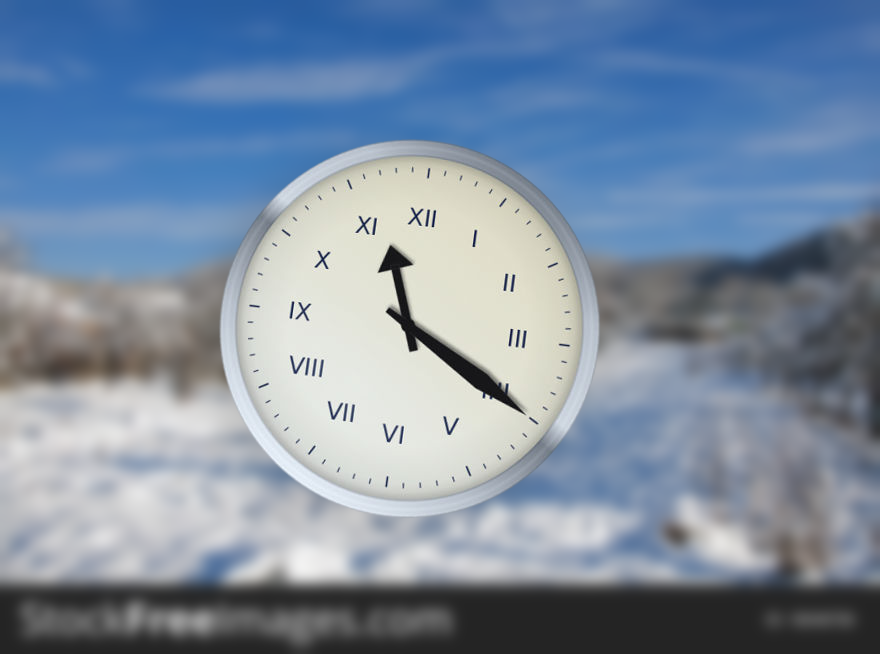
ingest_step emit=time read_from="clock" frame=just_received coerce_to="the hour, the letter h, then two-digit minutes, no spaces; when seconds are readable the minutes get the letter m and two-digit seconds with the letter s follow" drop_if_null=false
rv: 11h20
